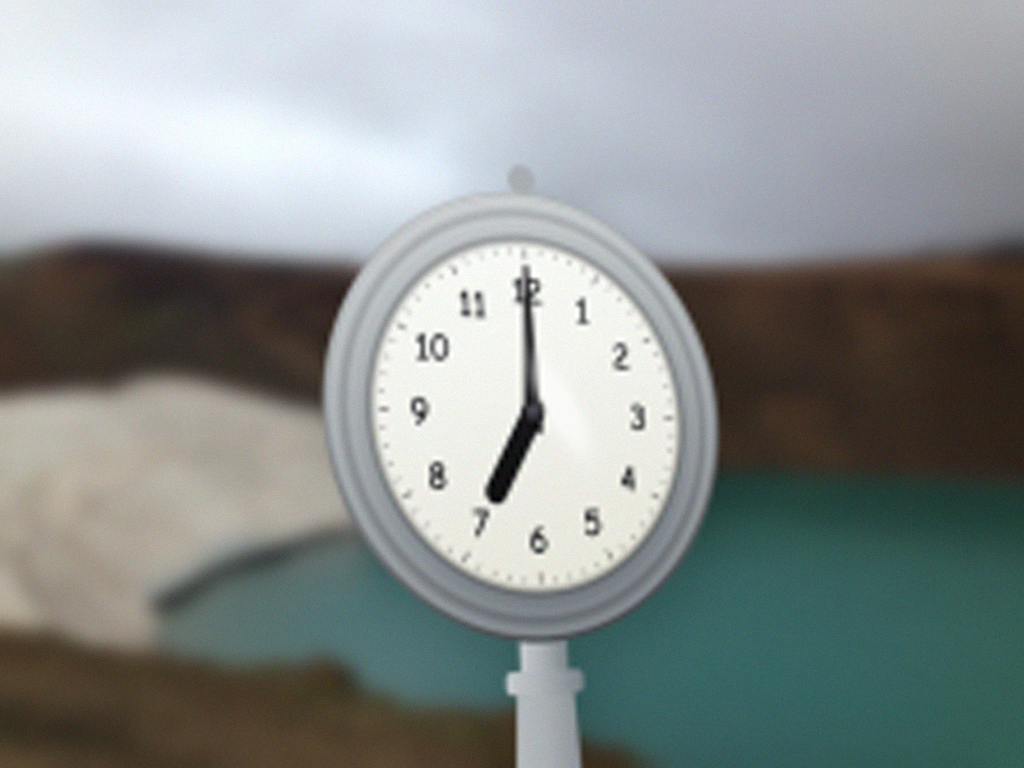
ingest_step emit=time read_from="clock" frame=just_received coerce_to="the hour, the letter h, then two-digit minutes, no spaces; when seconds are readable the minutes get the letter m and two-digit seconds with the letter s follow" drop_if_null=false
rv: 7h00
